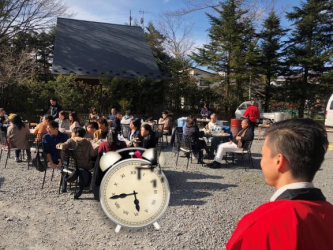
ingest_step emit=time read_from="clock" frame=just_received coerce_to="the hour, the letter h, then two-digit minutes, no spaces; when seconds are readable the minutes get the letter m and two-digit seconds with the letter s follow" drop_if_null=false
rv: 5h44
